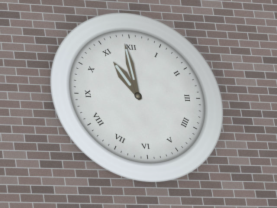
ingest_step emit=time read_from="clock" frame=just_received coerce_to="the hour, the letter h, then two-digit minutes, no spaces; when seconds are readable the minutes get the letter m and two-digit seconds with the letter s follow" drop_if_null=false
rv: 10h59
